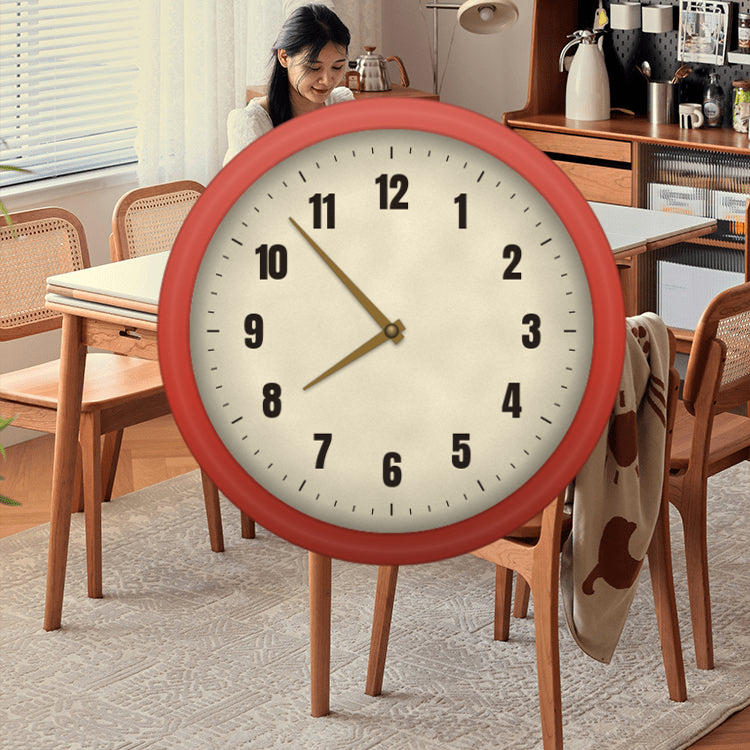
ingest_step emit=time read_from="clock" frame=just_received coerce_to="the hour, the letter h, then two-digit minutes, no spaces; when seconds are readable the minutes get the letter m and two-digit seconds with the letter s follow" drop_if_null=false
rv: 7h53
